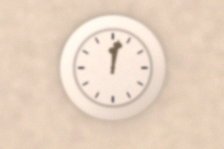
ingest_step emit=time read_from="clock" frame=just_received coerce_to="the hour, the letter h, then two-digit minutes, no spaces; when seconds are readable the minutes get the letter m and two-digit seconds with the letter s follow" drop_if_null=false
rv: 12h02
